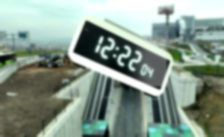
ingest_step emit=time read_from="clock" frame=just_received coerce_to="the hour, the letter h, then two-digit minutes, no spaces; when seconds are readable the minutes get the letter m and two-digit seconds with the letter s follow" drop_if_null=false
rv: 12h22
